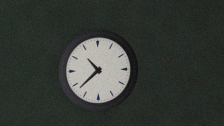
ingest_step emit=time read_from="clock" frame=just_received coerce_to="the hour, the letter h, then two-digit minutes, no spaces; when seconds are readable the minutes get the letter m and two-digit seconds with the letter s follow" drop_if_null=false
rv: 10h38
